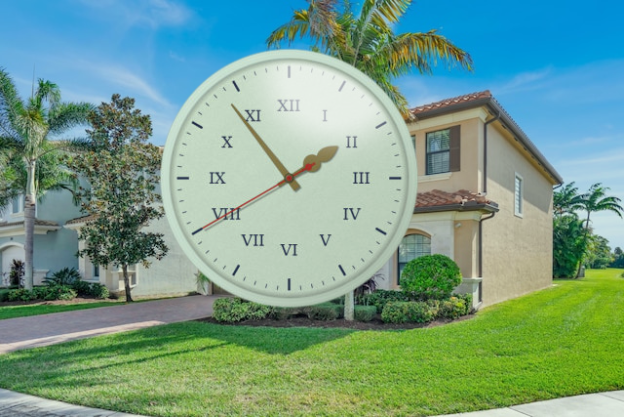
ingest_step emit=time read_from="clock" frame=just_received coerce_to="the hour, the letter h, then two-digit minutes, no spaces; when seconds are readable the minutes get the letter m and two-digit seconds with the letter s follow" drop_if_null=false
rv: 1h53m40s
